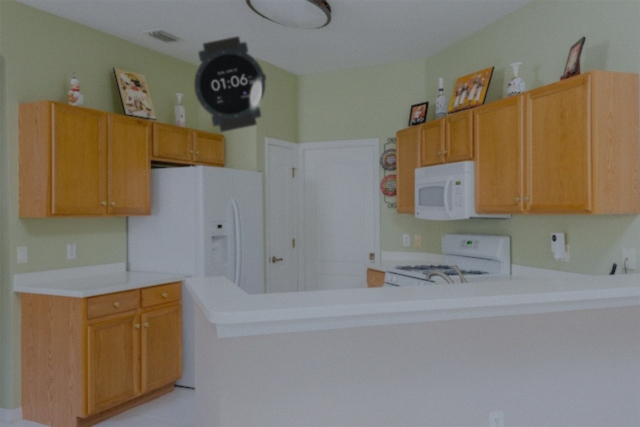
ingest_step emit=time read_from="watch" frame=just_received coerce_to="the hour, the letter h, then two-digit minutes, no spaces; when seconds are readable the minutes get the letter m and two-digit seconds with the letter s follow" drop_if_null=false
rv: 1h06
